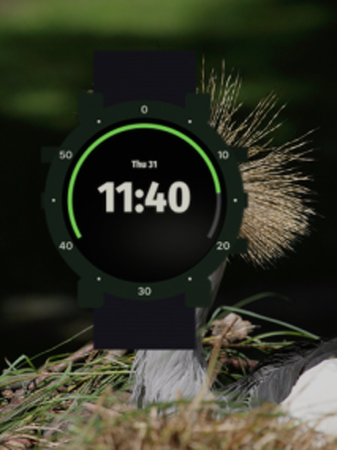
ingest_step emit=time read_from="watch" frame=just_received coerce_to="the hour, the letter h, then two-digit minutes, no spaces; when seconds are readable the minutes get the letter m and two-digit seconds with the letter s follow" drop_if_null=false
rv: 11h40
